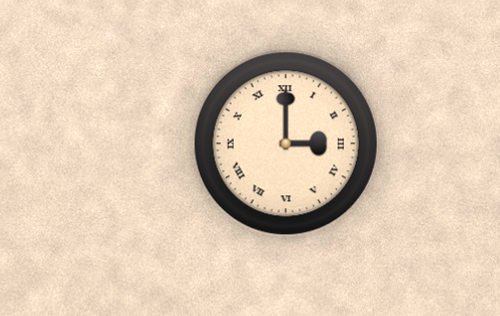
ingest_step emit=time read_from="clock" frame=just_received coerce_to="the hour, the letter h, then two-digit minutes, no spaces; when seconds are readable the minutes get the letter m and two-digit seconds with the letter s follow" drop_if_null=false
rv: 3h00
